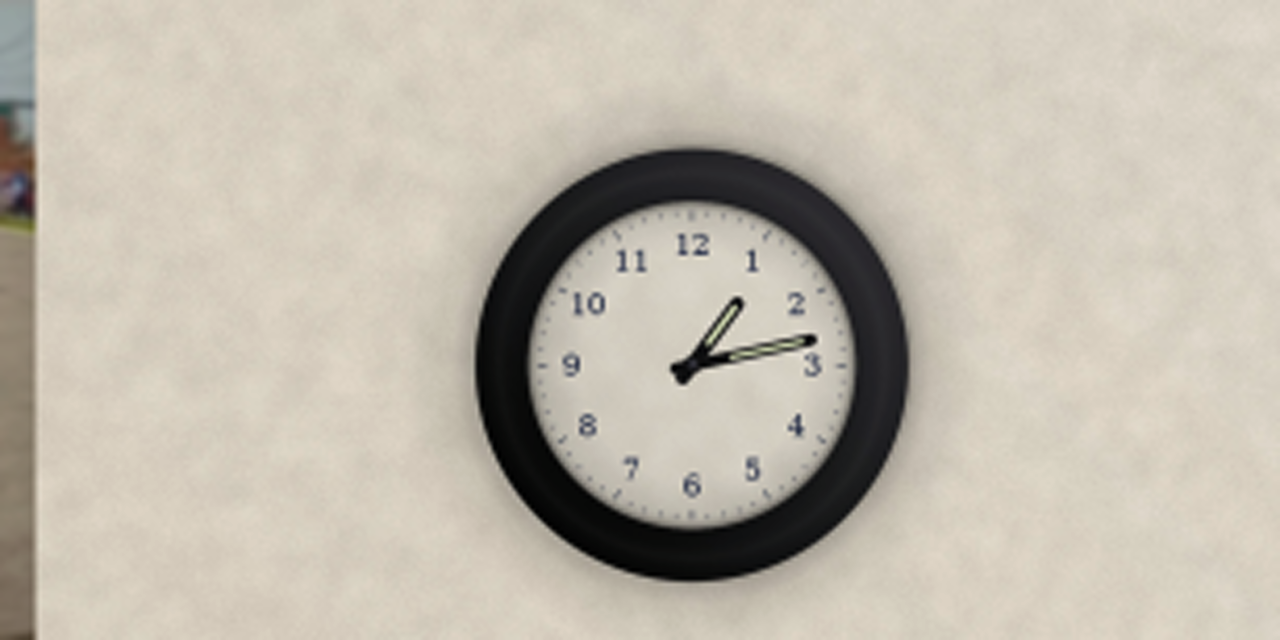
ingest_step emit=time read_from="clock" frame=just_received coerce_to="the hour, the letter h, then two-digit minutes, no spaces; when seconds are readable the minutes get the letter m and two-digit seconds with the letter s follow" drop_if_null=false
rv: 1h13
